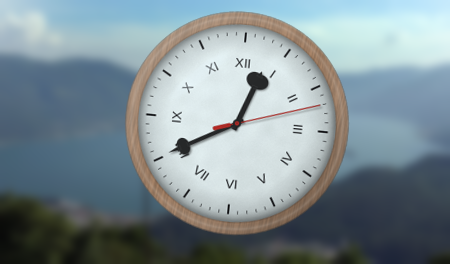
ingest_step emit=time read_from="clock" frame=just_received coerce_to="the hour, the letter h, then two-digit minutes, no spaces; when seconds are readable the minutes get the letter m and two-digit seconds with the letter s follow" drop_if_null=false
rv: 12h40m12s
